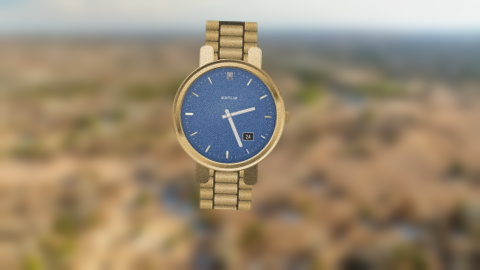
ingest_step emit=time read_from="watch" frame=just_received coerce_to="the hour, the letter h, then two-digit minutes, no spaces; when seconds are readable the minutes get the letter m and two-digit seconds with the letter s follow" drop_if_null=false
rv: 2h26
